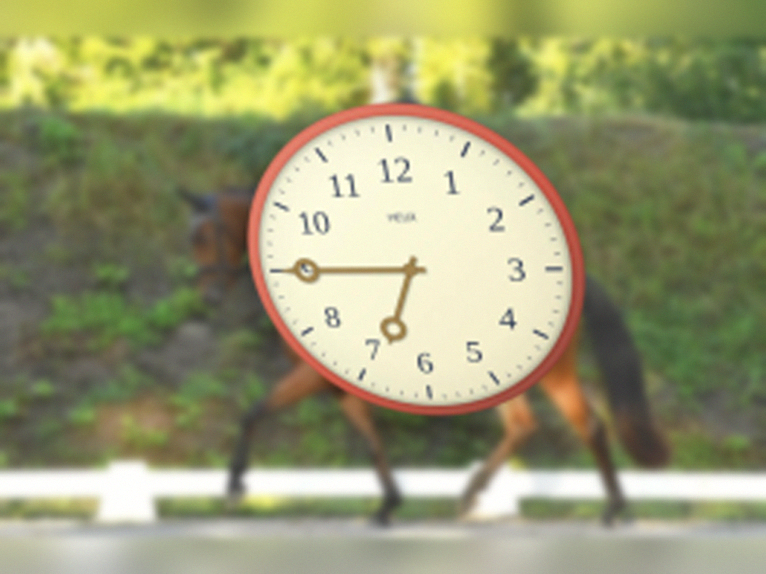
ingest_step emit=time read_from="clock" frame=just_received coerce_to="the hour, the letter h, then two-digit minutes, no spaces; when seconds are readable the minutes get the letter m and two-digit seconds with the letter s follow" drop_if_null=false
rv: 6h45
